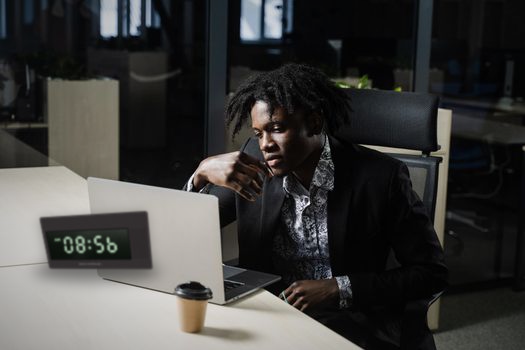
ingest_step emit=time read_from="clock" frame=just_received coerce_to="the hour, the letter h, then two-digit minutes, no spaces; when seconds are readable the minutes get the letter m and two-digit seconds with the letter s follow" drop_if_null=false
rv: 8h56
